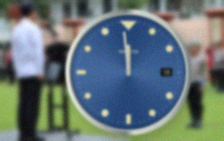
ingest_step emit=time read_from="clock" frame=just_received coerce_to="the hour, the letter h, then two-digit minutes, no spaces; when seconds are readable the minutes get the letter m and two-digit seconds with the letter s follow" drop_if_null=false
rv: 11h59
